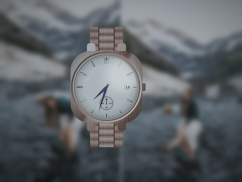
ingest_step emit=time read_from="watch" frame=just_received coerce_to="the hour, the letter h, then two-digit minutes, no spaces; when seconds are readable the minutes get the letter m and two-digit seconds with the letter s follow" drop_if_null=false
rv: 7h33
